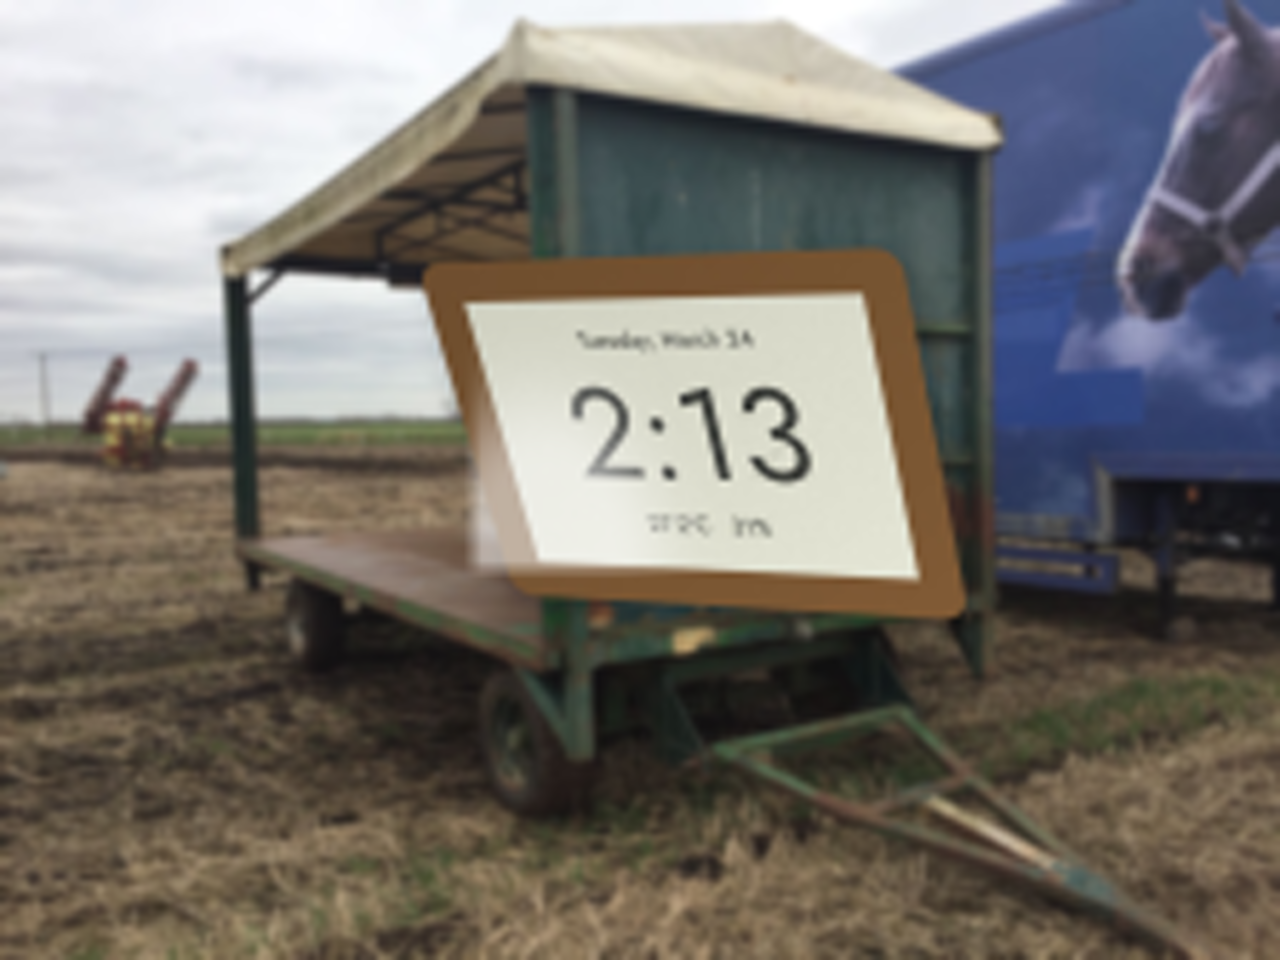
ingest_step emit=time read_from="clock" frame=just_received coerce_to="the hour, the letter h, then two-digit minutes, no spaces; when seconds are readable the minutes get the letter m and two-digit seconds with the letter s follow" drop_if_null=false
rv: 2h13
